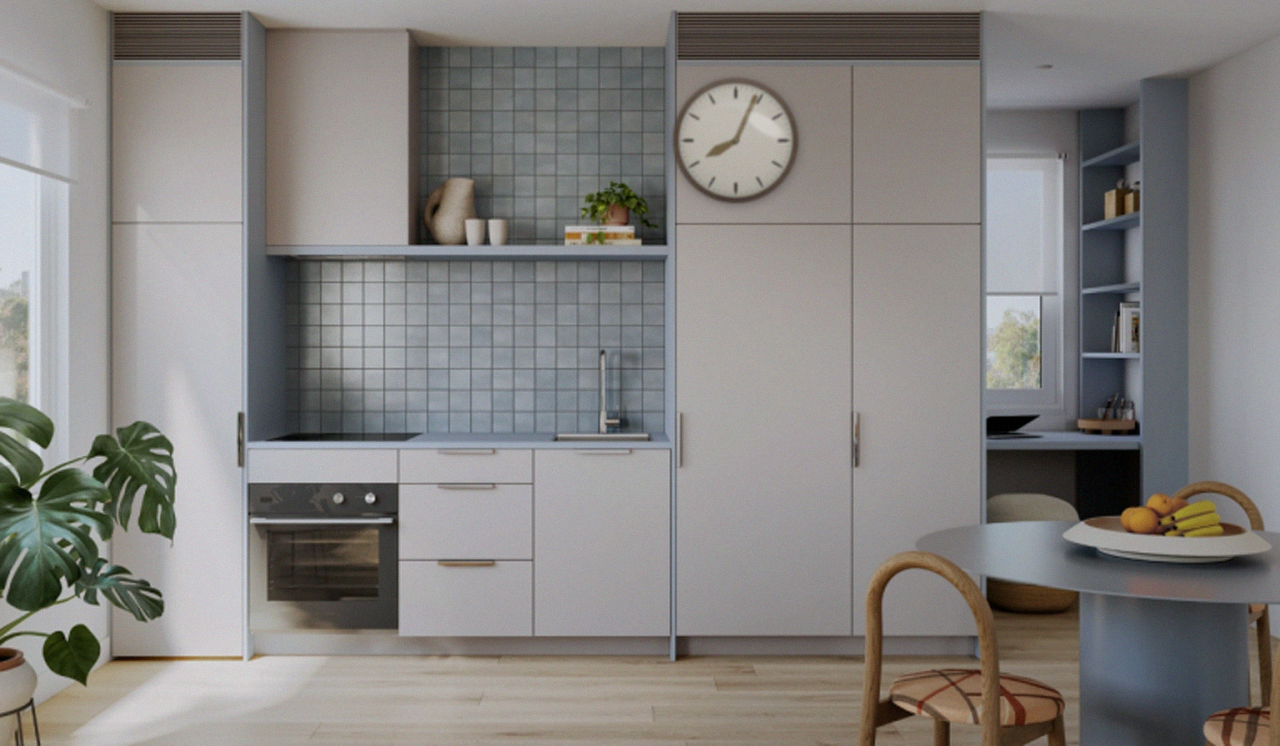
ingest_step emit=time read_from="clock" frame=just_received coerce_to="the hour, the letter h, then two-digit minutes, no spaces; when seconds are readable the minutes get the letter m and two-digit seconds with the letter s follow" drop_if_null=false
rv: 8h04
